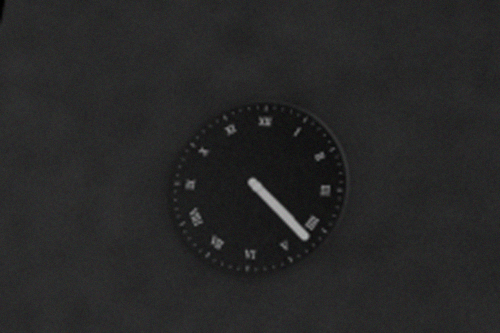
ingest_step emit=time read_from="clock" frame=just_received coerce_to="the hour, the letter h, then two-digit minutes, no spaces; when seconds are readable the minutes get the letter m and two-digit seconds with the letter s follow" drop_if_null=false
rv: 4h22
